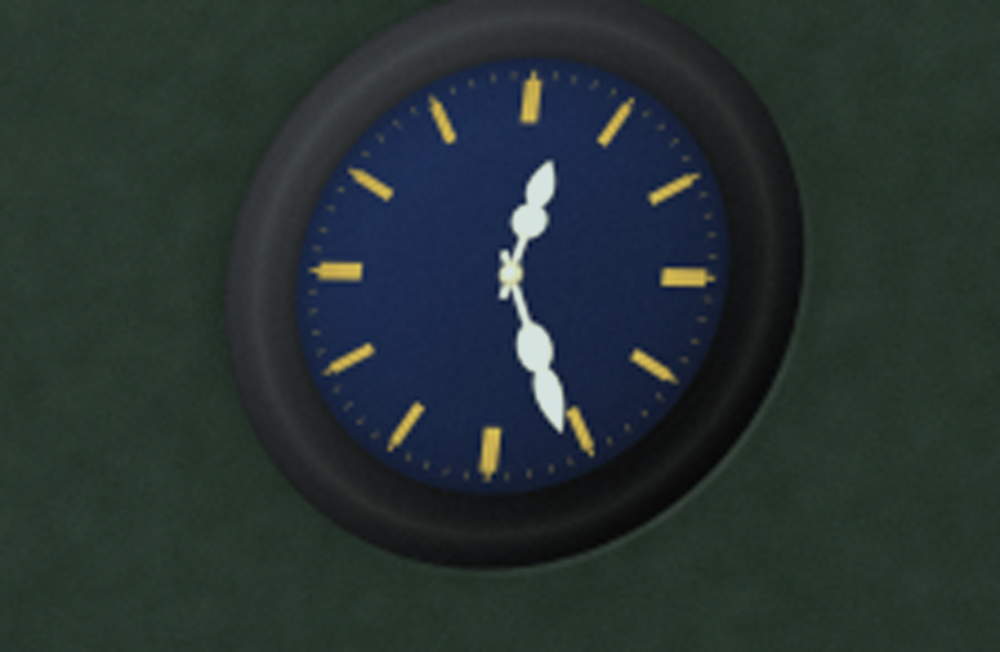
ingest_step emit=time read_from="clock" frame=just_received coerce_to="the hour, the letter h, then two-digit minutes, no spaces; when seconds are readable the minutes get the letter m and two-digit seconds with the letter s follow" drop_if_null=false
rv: 12h26
